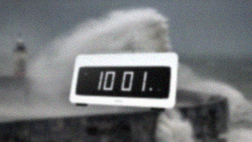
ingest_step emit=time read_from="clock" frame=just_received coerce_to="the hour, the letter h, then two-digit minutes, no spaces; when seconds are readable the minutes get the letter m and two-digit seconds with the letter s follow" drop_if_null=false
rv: 10h01
